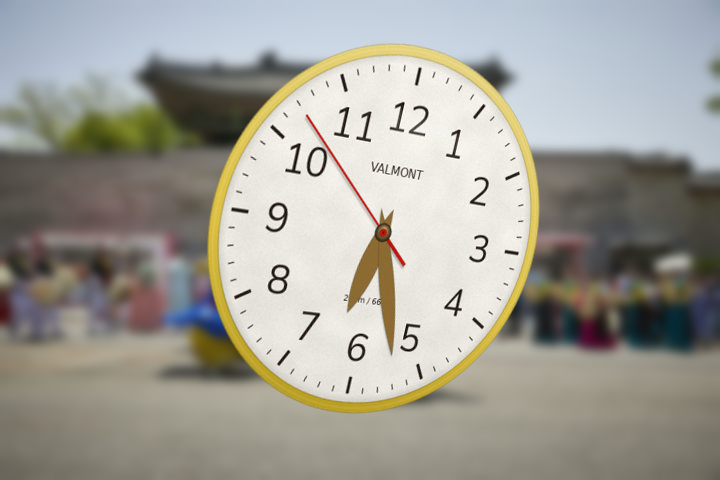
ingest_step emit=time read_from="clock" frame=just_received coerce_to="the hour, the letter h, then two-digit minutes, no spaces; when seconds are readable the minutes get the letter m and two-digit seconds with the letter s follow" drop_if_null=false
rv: 6h26m52s
